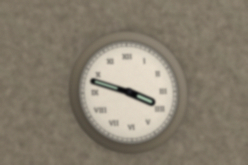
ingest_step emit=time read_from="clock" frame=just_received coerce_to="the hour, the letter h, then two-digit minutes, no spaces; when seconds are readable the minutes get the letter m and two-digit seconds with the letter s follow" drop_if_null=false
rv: 3h48
